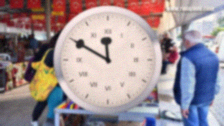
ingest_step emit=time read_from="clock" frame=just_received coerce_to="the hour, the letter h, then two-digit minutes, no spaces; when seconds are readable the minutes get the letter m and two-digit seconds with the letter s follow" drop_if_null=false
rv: 11h50
